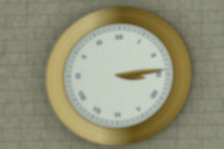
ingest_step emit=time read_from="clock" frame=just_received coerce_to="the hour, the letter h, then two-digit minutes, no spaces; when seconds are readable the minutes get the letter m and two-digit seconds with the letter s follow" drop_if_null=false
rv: 3h14
